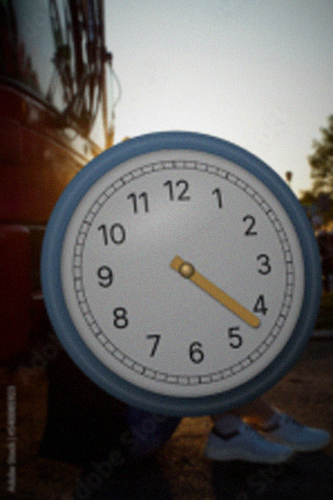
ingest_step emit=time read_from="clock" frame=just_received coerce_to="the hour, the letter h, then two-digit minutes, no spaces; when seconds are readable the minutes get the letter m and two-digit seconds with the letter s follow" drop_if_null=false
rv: 4h22
